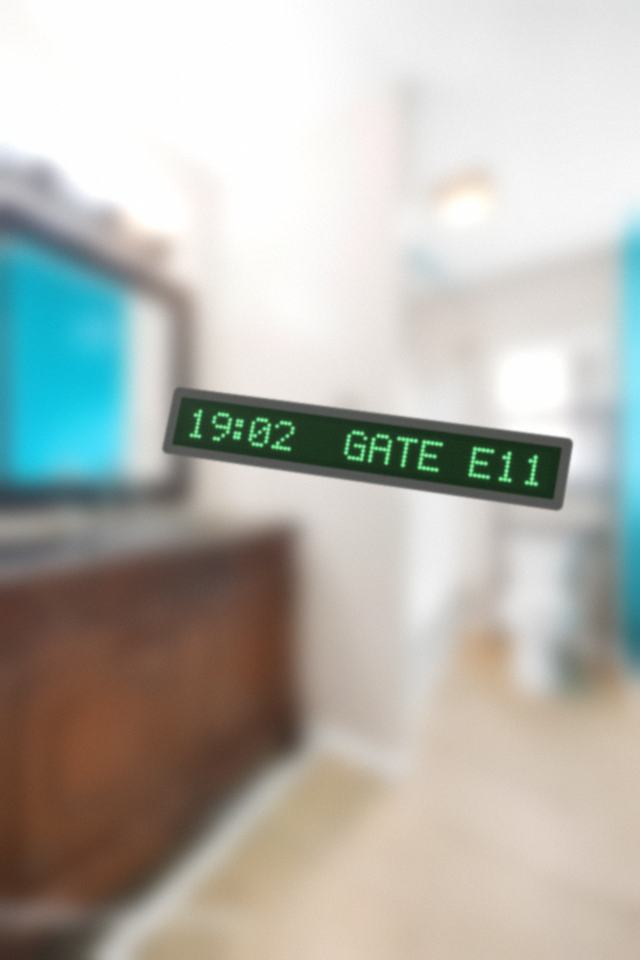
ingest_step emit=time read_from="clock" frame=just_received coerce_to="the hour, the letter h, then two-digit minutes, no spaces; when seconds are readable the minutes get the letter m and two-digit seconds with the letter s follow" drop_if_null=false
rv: 19h02
